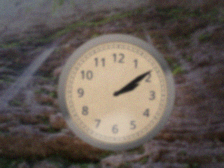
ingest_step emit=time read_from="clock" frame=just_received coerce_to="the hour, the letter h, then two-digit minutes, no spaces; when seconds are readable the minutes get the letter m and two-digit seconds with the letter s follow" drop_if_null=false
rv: 2h09
